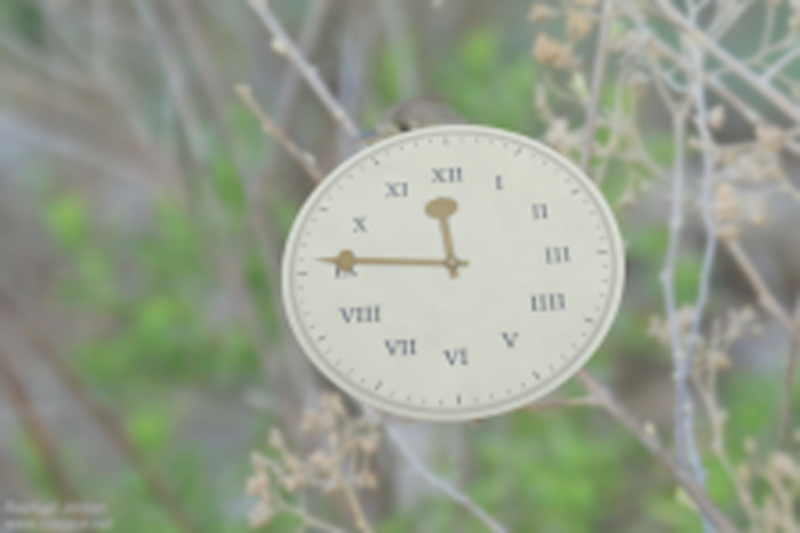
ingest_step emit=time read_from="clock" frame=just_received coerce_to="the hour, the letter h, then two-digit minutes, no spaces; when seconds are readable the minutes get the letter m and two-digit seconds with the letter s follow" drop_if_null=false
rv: 11h46
